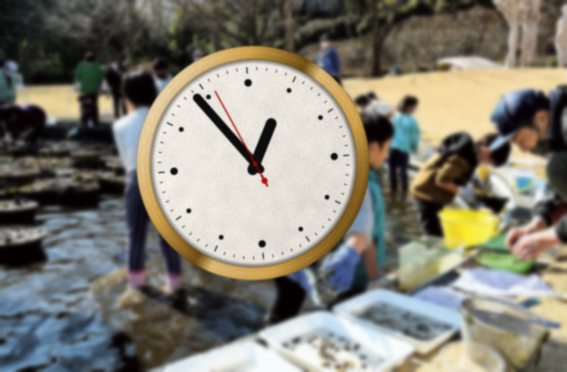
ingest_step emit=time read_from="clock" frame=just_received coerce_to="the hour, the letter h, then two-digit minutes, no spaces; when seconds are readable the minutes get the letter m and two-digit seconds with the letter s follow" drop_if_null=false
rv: 12h53m56s
